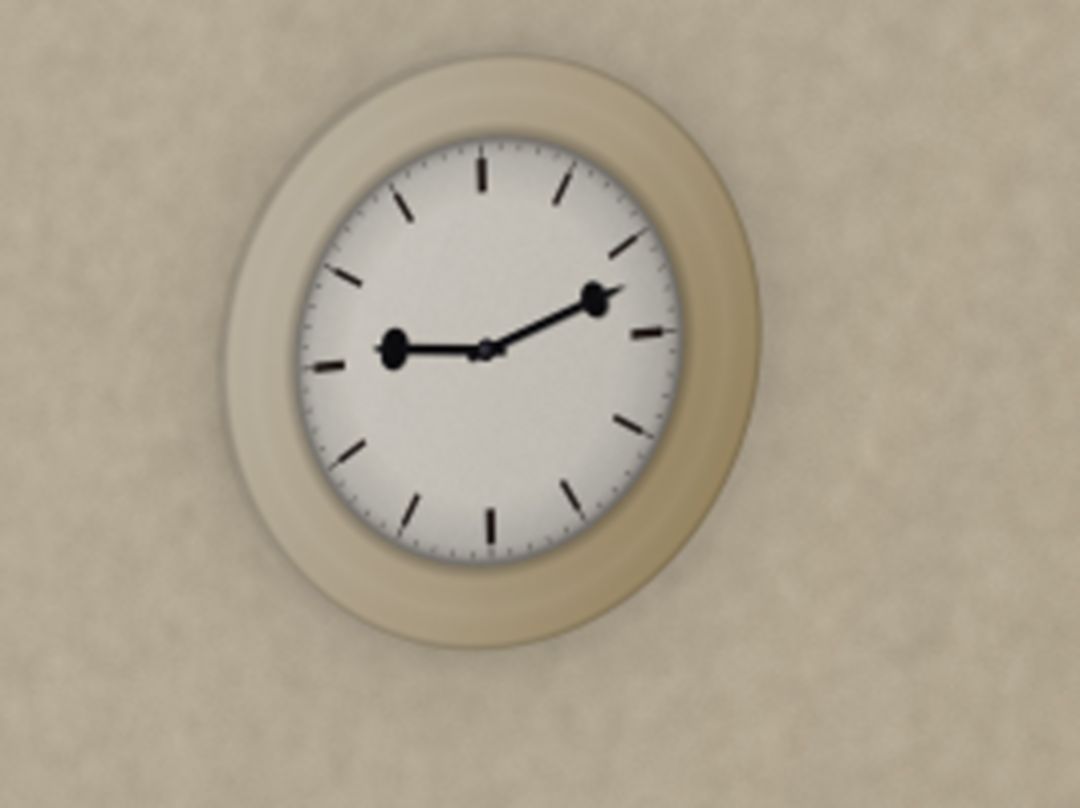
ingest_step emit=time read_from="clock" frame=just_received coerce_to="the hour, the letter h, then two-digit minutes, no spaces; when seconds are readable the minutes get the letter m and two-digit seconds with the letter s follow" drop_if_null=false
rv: 9h12
